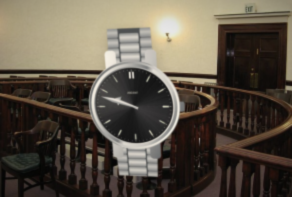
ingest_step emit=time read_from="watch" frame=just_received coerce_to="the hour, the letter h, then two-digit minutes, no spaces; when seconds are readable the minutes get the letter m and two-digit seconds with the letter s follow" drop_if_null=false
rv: 9h48
